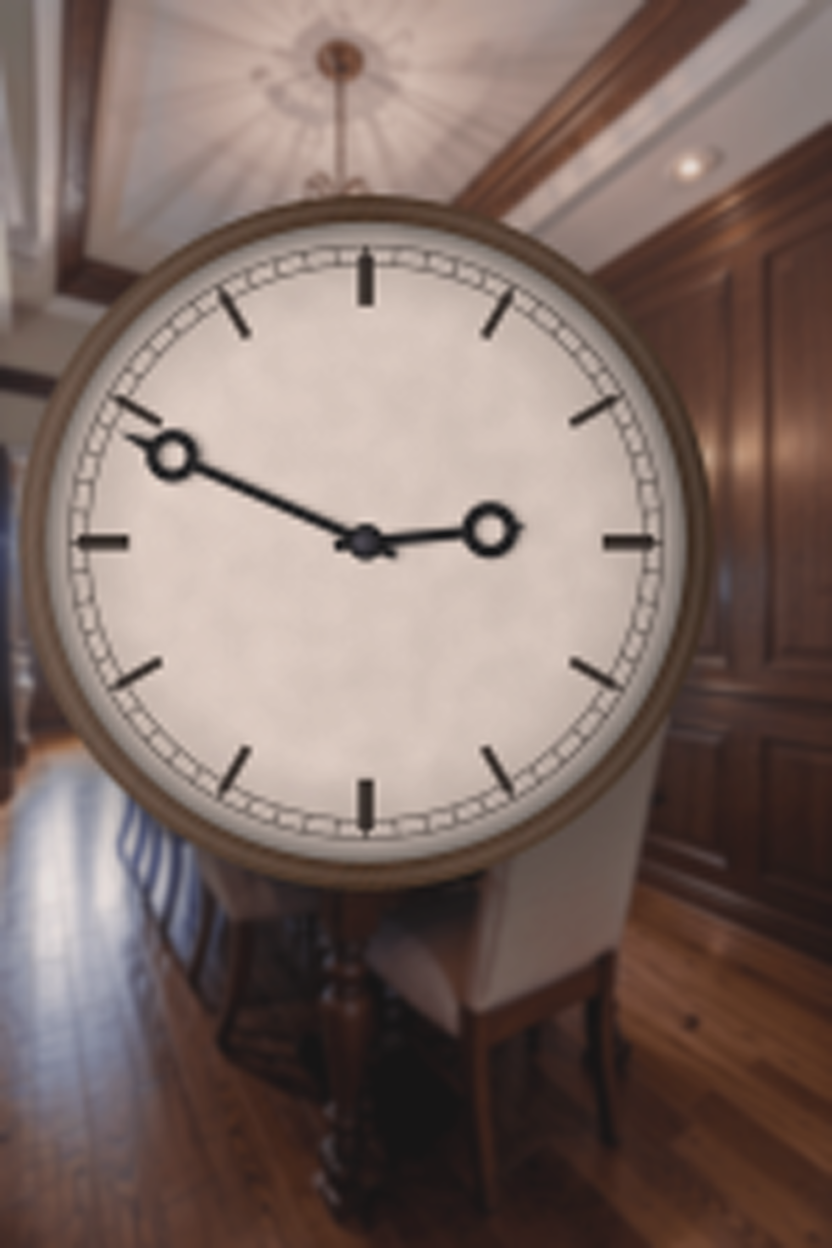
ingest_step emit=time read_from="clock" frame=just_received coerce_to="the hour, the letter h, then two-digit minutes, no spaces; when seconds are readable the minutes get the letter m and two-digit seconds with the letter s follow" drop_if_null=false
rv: 2h49
